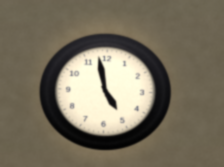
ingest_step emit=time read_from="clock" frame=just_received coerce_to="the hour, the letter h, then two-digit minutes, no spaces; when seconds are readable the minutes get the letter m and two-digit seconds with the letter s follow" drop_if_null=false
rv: 4h58
